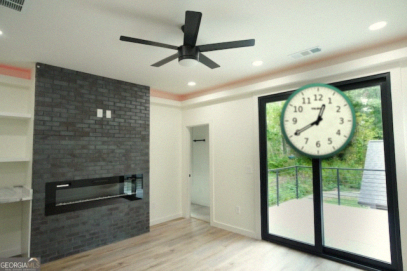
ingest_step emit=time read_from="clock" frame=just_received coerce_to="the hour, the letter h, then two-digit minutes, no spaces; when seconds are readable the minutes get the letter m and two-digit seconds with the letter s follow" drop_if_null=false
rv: 12h40
